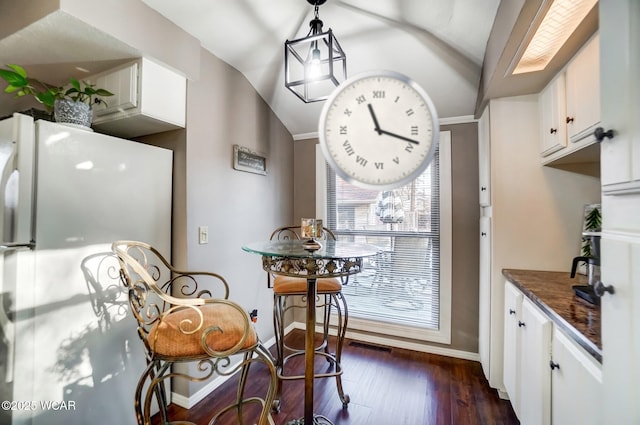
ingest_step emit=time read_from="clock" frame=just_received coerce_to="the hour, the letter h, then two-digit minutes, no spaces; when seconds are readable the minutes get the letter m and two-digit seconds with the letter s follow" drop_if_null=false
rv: 11h18
